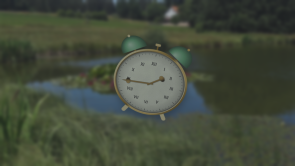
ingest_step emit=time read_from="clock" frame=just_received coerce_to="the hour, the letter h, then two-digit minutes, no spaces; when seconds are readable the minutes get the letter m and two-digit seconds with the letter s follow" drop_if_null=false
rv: 1h44
